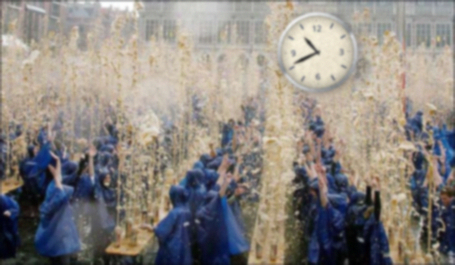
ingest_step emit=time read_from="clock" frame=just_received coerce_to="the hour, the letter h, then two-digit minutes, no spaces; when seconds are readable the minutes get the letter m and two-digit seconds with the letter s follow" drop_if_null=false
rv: 10h41
